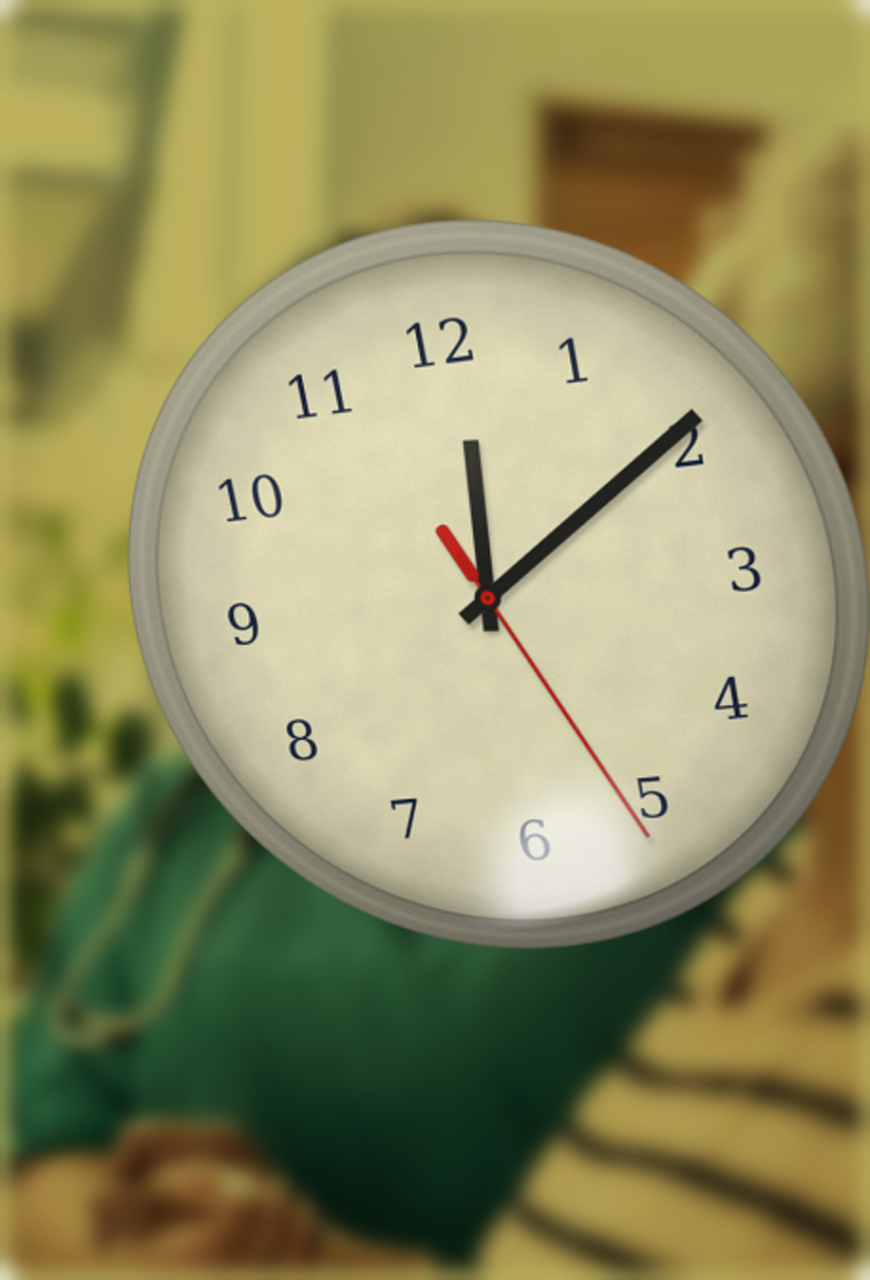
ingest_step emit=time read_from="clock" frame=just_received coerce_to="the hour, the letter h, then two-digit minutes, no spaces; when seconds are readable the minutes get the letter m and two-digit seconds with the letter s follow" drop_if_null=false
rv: 12h09m26s
